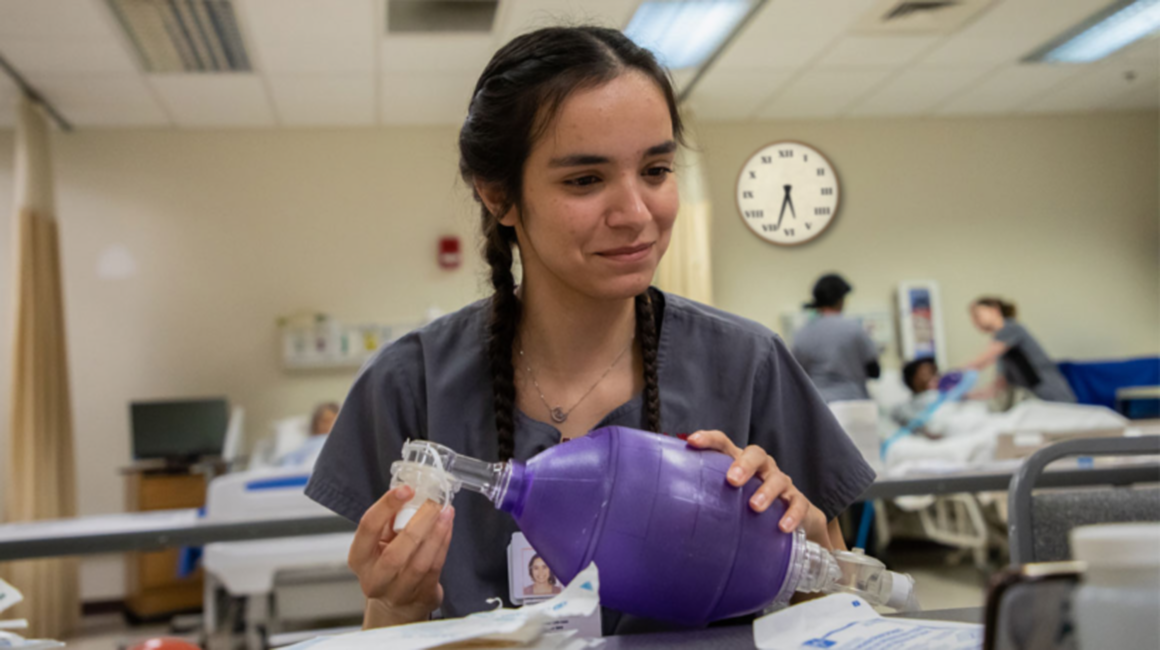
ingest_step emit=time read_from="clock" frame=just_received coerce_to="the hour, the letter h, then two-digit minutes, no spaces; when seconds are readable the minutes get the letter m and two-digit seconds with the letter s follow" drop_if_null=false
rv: 5h33
